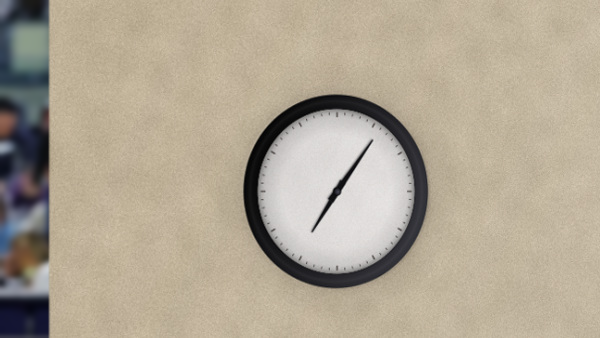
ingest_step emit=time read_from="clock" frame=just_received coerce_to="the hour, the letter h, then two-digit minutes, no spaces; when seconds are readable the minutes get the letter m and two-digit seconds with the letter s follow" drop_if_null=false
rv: 7h06
